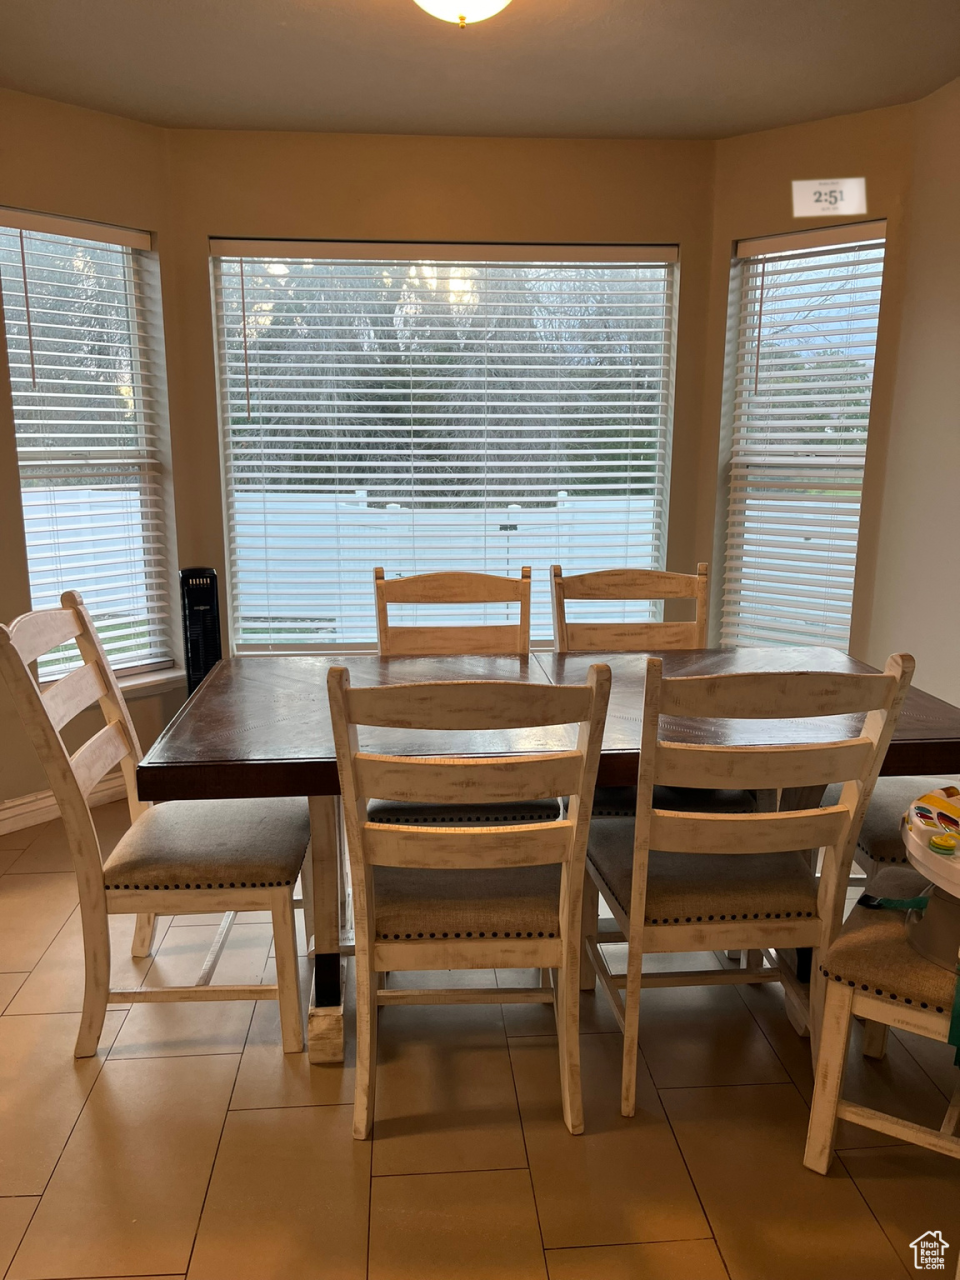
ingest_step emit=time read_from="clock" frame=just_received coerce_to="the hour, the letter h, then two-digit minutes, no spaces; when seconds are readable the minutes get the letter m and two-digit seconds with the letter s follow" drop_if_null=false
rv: 2h51
